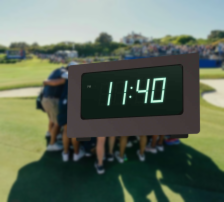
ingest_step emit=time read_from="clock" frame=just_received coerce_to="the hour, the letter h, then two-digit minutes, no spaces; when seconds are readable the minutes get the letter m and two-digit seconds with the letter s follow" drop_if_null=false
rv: 11h40
